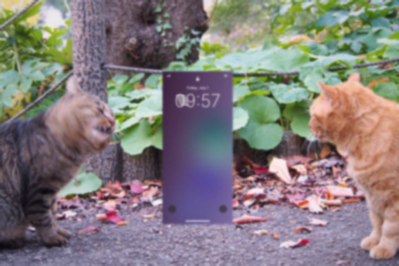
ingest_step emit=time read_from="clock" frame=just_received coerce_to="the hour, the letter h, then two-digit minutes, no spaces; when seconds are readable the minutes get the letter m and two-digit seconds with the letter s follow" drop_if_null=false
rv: 9h57
